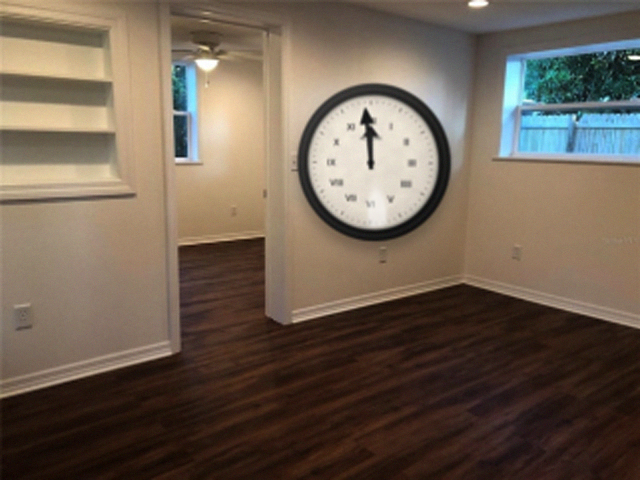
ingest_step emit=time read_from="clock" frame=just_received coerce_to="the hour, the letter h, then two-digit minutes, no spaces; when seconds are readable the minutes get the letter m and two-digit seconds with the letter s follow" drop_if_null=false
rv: 11h59
